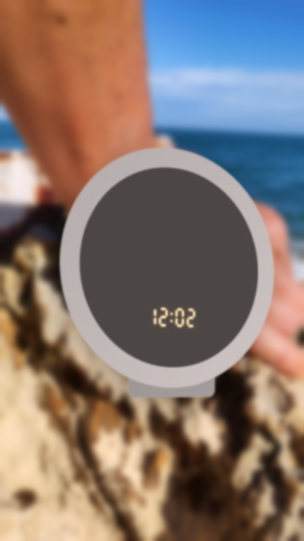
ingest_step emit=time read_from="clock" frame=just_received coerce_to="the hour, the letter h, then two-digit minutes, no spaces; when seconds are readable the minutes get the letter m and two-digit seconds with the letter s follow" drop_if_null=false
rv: 12h02
